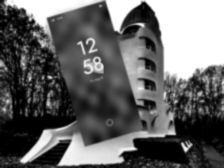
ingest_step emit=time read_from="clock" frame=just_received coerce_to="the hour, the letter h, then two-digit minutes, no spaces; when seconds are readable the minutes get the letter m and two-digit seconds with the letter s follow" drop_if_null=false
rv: 12h58
